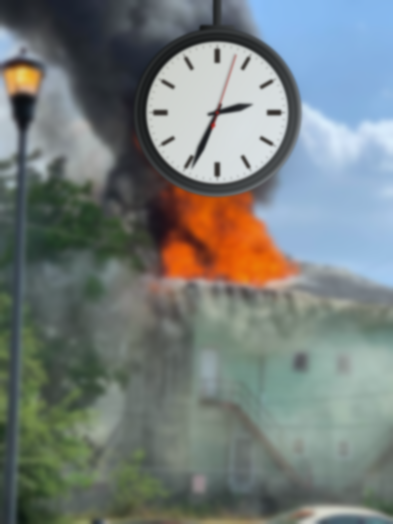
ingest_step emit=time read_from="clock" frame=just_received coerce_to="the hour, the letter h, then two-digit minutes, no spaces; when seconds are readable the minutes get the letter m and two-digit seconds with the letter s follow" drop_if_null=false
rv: 2h34m03s
